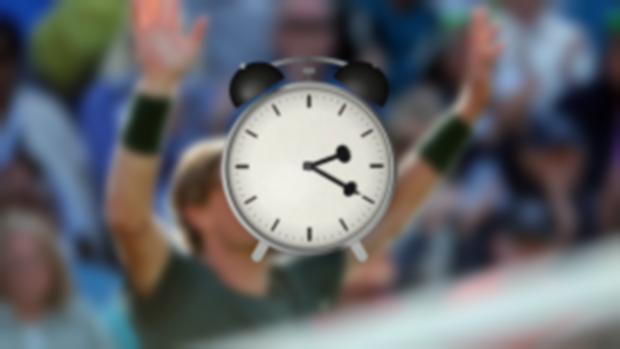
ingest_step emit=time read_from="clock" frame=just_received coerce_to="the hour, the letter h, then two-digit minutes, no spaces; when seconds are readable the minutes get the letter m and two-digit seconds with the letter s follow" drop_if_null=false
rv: 2h20
